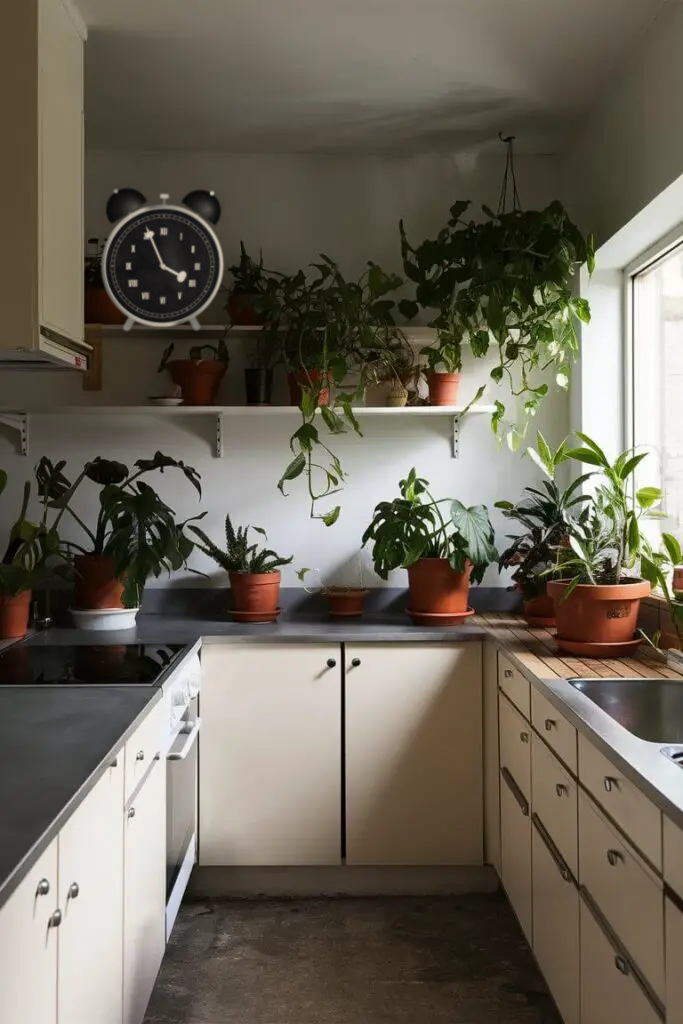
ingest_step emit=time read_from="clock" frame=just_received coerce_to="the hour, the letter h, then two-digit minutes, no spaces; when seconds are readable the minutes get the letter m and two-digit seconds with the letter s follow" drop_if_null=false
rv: 3h56
